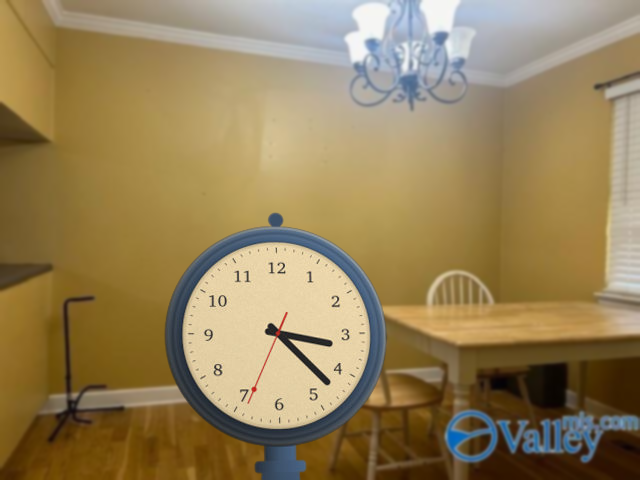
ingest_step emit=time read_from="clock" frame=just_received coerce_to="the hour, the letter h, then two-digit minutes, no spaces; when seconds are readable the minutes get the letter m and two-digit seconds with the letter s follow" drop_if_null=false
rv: 3h22m34s
